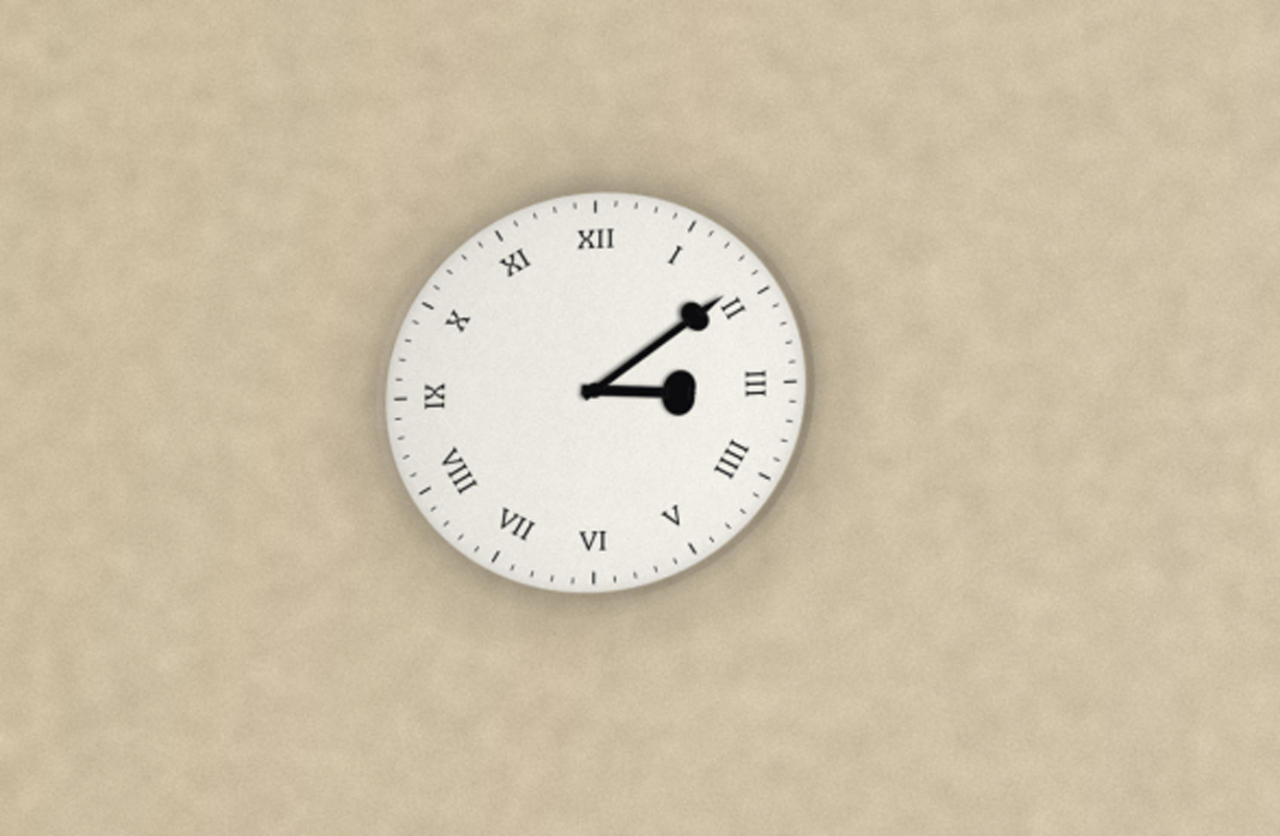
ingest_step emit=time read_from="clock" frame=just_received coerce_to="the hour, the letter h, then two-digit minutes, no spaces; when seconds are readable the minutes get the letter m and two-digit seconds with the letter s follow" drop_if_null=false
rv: 3h09
